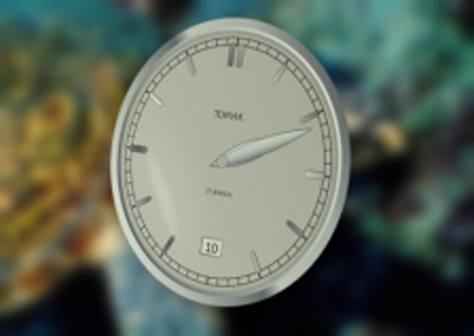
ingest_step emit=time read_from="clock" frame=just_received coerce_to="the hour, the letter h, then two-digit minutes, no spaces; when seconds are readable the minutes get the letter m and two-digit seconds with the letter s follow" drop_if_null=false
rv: 2h11
